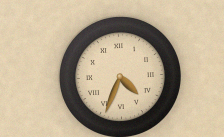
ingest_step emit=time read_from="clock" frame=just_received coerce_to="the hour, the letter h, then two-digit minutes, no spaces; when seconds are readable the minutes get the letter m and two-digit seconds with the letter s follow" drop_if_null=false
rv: 4h34
